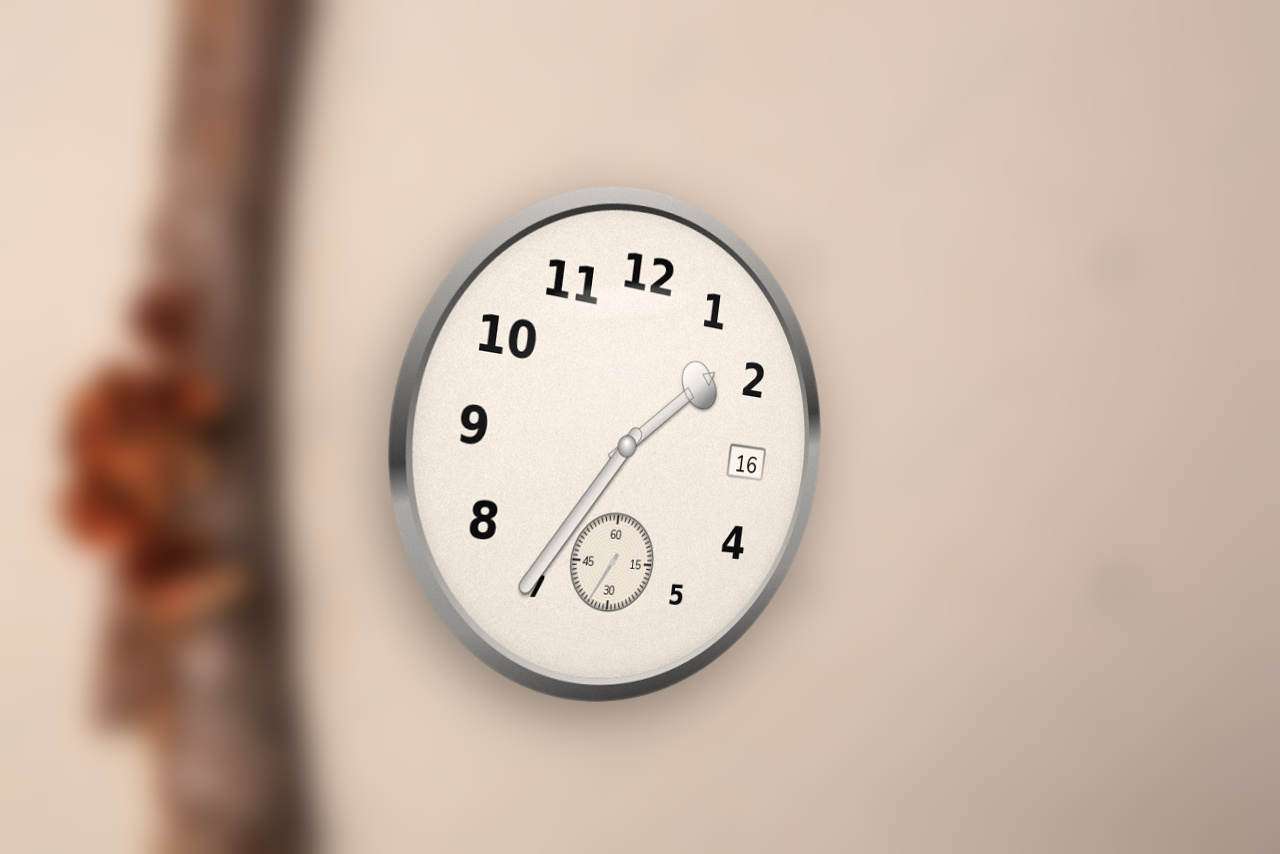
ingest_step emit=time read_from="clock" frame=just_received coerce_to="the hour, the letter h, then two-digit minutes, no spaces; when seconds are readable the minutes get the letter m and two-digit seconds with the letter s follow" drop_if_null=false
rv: 1h35m35s
